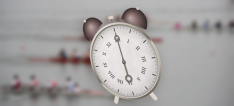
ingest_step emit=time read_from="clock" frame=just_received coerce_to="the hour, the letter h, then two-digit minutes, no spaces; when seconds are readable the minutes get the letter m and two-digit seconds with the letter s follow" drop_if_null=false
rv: 6h00
